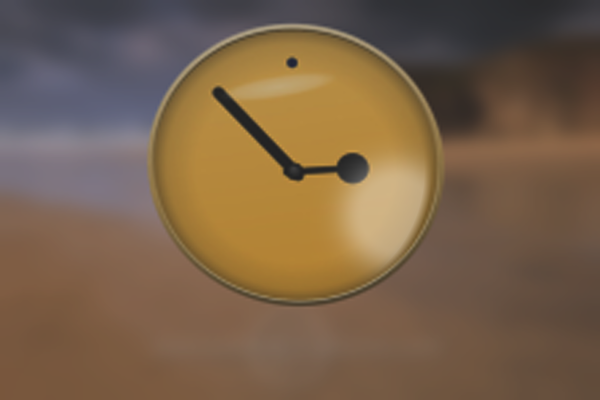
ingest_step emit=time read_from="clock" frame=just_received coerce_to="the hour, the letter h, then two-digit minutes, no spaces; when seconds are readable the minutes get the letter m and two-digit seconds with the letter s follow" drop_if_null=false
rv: 2h53
